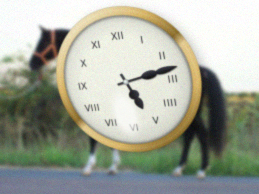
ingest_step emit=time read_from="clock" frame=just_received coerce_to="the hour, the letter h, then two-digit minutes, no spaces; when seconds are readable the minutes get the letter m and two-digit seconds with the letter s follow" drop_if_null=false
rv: 5h13
